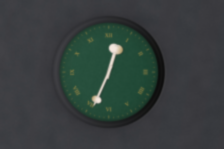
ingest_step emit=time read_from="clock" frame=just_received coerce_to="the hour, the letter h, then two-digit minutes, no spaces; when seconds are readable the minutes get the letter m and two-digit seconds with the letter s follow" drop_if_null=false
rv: 12h34
